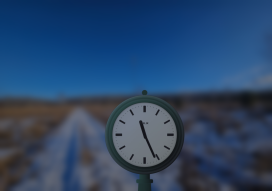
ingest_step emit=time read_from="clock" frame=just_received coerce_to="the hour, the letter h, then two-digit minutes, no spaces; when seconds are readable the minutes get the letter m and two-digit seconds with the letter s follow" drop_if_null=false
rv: 11h26
